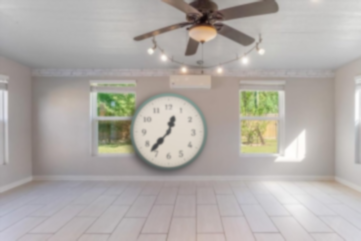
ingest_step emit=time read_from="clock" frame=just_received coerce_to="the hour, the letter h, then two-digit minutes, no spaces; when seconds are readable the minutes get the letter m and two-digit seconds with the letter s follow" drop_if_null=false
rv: 12h37
